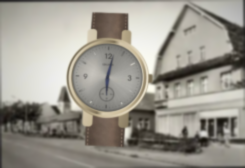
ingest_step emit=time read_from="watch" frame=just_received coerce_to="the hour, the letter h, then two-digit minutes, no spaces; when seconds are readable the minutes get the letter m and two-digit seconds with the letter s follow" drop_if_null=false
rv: 6h02
